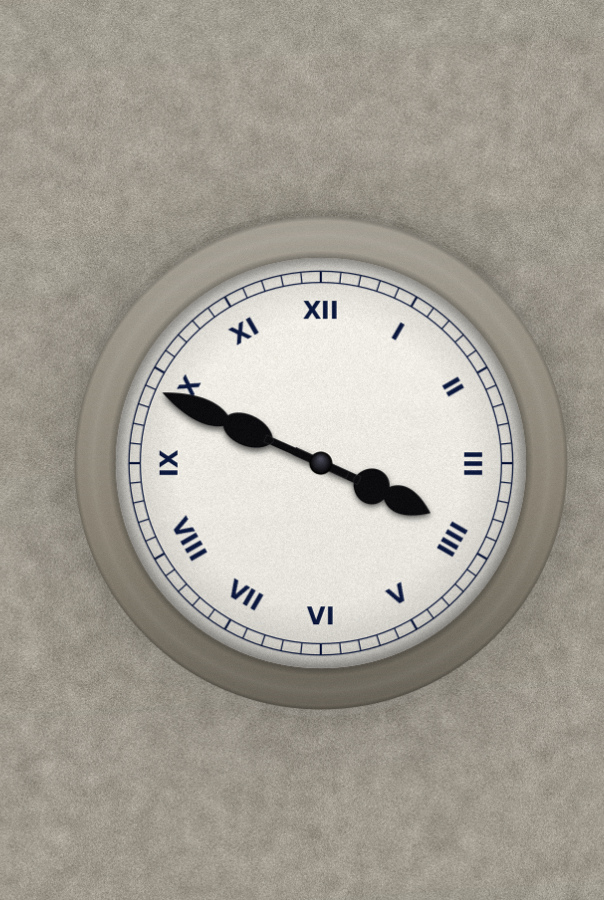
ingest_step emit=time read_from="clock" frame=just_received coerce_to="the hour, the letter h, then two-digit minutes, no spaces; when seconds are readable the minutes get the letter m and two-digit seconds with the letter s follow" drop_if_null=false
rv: 3h49
